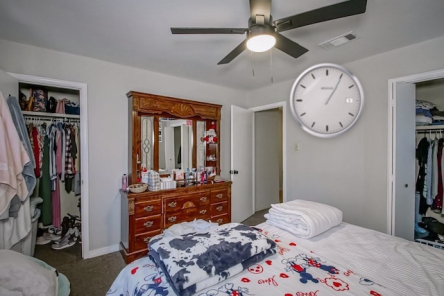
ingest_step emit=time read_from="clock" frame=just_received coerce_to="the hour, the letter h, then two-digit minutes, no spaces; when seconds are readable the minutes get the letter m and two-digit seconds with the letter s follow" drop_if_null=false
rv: 1h05
